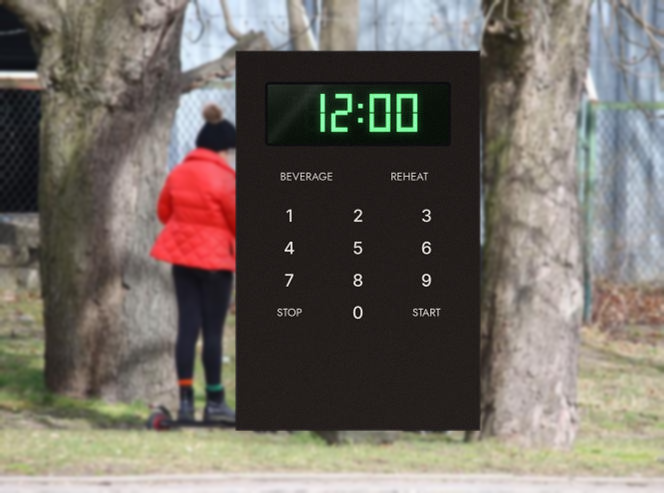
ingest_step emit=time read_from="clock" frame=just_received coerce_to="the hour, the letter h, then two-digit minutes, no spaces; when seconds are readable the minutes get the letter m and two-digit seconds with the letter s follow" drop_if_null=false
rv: 12h00
